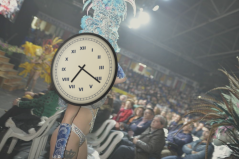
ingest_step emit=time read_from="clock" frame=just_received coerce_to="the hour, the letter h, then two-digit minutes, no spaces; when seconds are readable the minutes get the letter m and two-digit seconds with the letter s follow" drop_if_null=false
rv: 7h21
